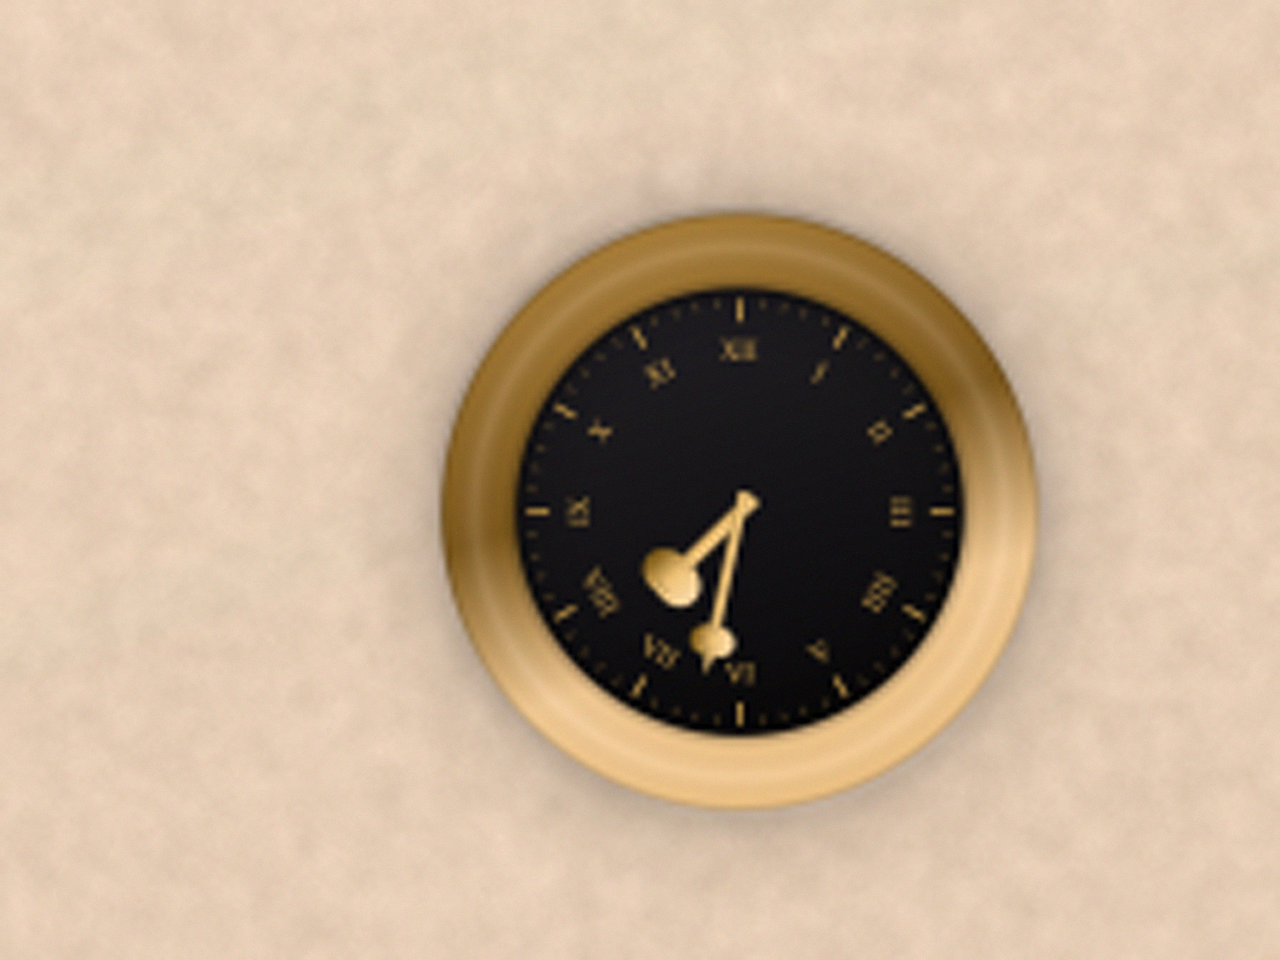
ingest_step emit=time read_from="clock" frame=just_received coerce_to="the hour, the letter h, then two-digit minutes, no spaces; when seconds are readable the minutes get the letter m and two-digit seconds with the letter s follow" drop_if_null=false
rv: 7h32
